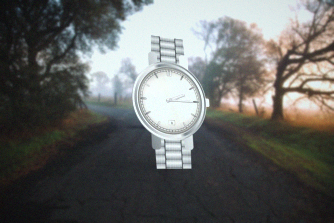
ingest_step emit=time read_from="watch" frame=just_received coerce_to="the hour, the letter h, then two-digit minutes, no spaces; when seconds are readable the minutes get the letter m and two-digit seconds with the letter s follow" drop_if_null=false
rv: 2h15
